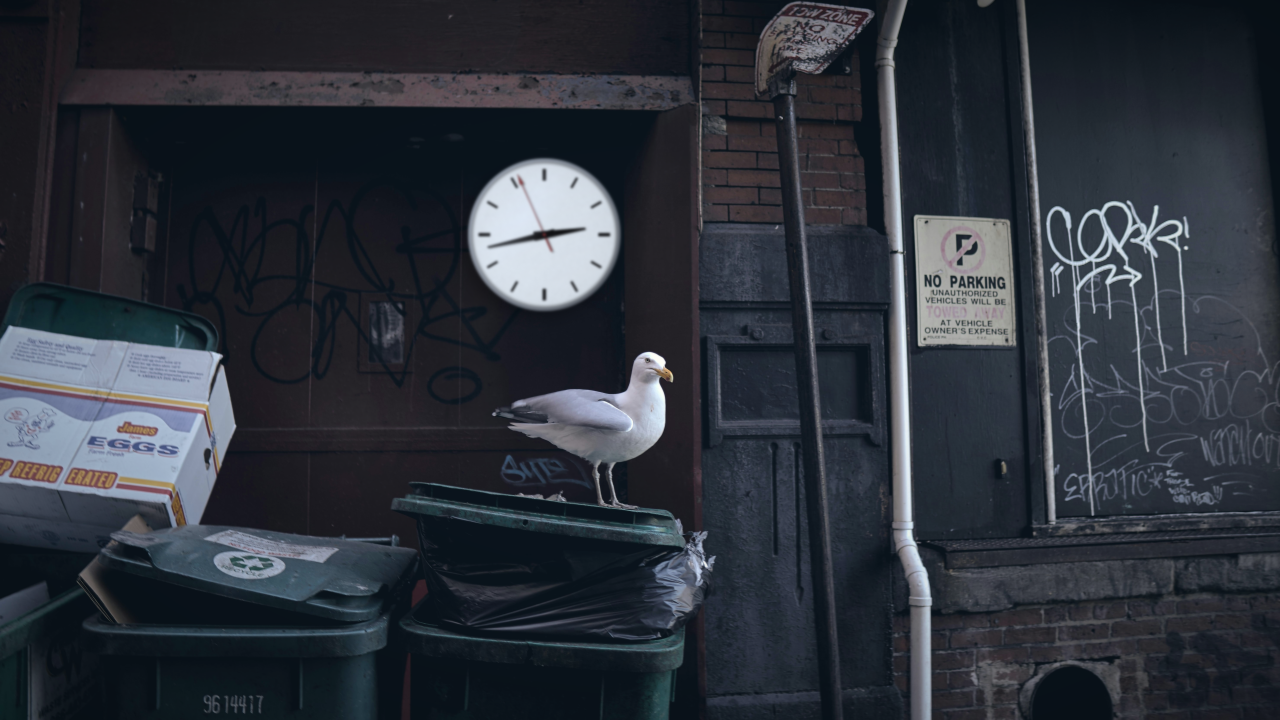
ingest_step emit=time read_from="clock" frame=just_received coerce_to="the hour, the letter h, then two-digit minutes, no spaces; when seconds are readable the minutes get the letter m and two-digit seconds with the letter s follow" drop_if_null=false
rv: 2h42m56s
